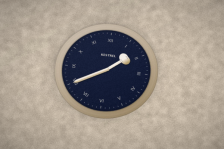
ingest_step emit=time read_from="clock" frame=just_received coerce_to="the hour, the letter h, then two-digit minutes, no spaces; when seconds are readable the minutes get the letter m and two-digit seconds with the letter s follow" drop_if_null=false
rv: 1h40
